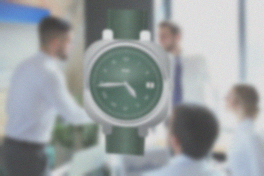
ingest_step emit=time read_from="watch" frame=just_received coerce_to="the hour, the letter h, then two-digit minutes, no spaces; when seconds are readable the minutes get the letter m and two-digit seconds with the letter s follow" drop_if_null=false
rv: 4h44
